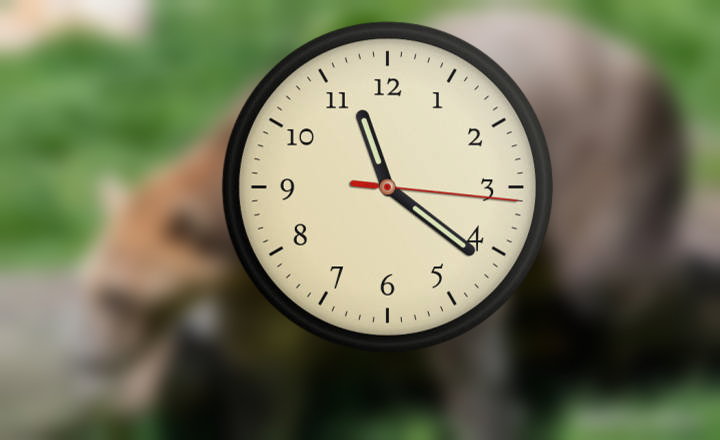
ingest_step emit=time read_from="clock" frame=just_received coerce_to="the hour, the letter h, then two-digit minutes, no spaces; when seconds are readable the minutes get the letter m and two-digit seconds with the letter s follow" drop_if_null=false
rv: 11h21m16s
